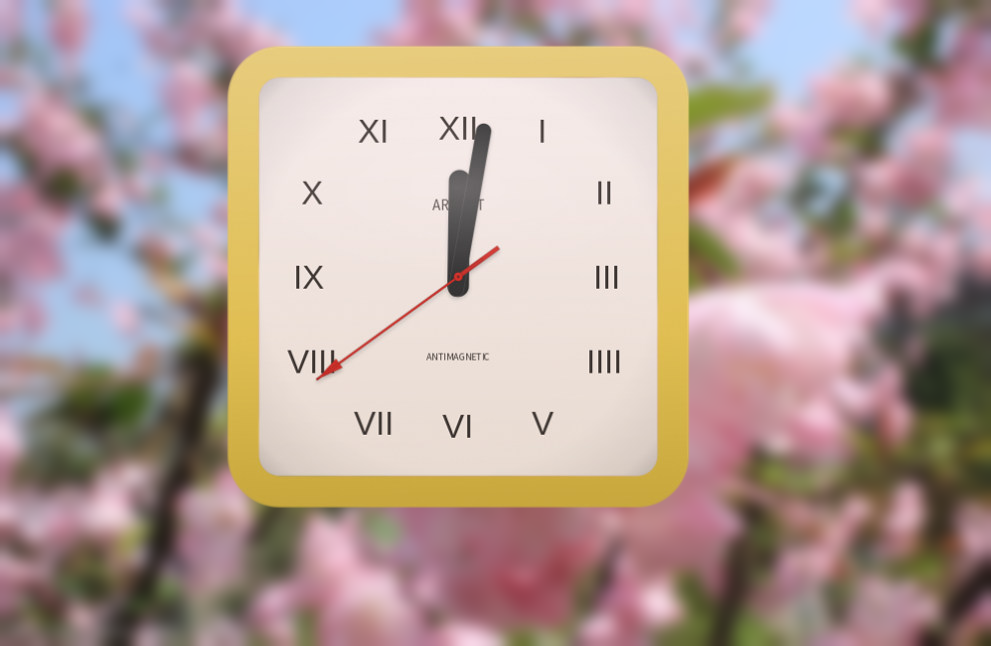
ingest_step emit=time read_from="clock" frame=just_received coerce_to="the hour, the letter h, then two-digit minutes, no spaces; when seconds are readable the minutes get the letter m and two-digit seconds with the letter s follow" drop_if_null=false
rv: 12h01m39s
